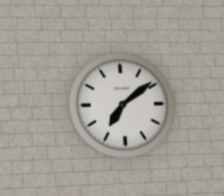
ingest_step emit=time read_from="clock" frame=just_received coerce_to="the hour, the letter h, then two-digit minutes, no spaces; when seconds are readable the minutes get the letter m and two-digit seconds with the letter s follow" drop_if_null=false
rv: 7h09
